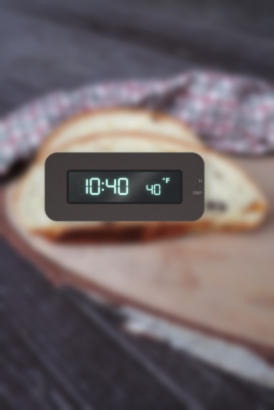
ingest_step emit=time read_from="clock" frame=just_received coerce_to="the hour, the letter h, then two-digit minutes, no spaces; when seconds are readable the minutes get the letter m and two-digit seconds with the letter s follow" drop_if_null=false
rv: 10h40
